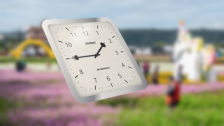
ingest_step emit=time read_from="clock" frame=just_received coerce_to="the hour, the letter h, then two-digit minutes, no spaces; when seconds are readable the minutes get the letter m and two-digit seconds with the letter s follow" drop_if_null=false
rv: 1h45
